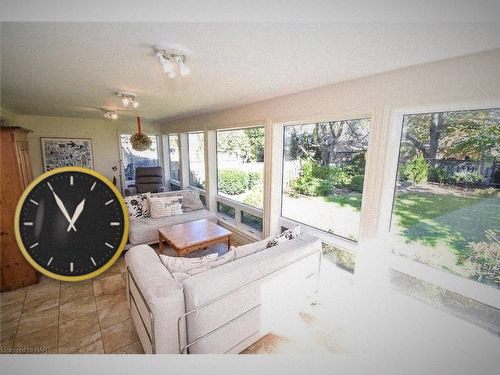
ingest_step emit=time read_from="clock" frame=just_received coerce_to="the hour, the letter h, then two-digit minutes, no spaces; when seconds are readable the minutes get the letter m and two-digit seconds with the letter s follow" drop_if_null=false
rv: 12h55
